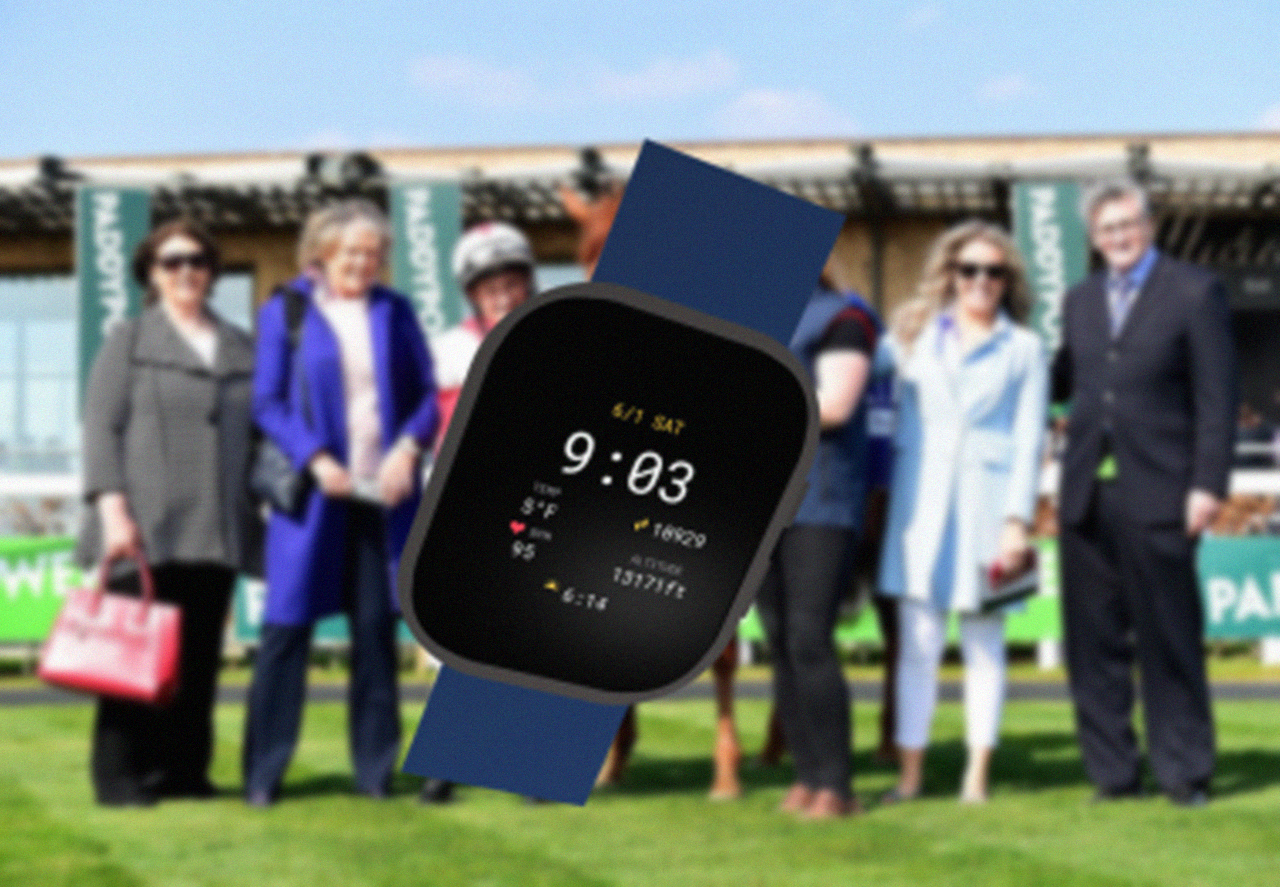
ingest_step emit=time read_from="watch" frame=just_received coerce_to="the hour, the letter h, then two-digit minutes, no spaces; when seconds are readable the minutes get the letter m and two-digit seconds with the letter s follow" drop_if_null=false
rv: 9h03
